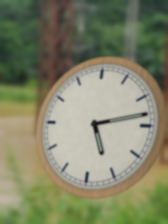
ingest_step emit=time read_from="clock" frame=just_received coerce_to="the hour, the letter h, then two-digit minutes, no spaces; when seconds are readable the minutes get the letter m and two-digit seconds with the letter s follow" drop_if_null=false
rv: 5h13
